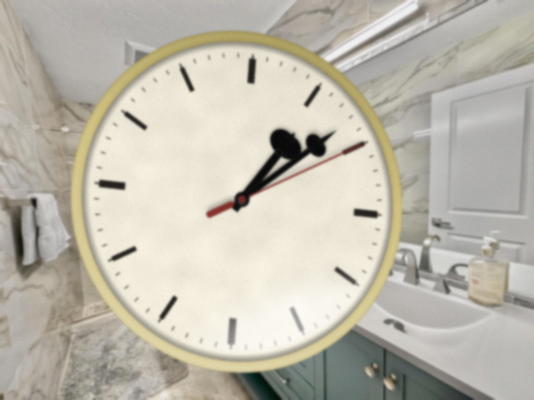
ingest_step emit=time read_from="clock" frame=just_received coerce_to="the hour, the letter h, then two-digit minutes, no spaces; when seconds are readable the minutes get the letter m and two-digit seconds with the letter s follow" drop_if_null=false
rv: 1h08m10s
